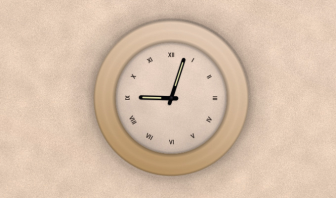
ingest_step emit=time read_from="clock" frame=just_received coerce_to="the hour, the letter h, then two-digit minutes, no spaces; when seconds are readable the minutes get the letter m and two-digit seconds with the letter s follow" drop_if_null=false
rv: 9h03
